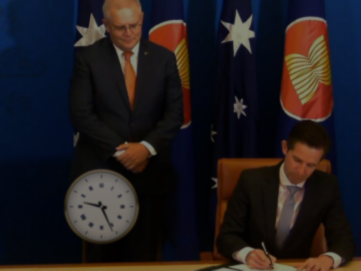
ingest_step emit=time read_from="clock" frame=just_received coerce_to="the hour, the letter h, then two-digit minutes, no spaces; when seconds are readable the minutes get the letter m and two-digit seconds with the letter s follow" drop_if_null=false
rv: 9h26
